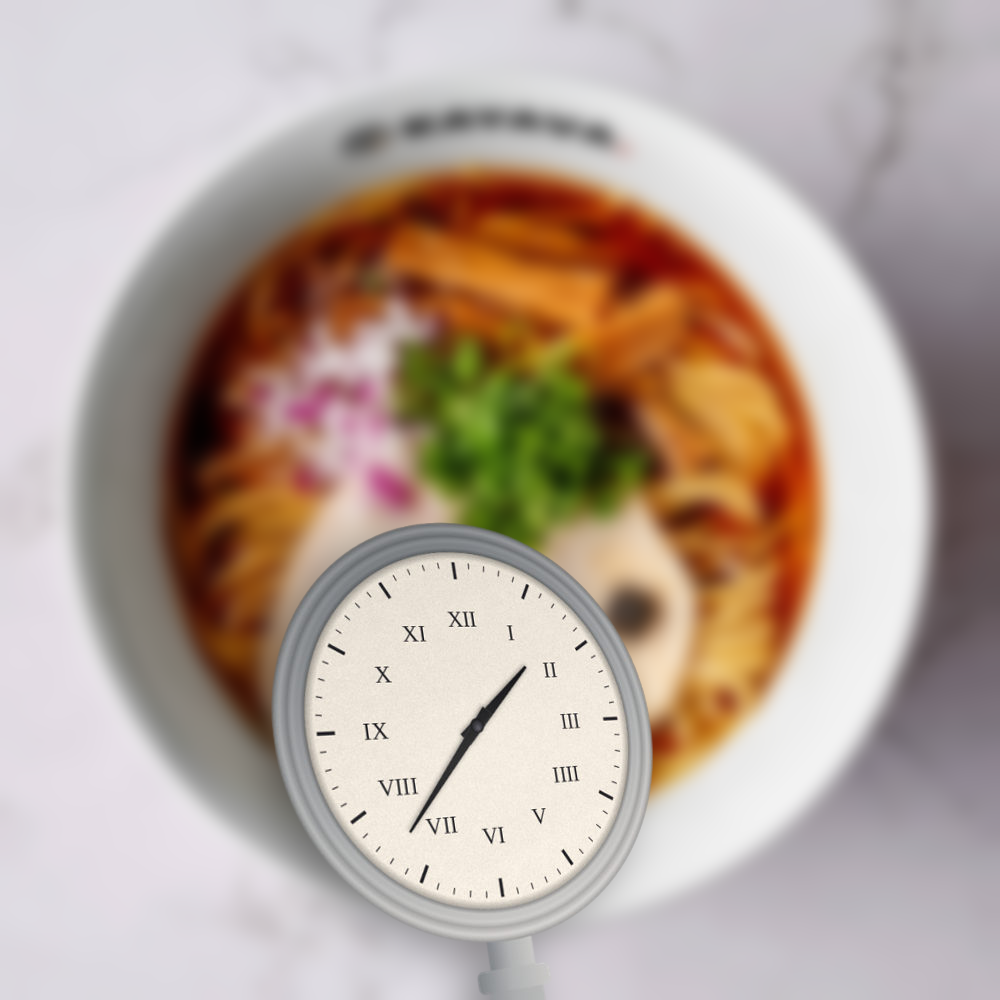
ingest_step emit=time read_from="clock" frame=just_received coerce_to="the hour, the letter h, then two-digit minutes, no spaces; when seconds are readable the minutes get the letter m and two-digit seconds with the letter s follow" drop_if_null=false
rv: 1h37
